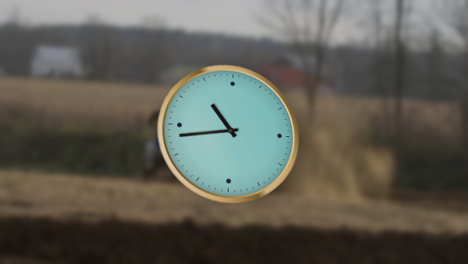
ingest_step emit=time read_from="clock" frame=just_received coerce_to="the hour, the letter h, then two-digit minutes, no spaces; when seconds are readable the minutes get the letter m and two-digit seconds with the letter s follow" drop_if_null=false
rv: 10h43
